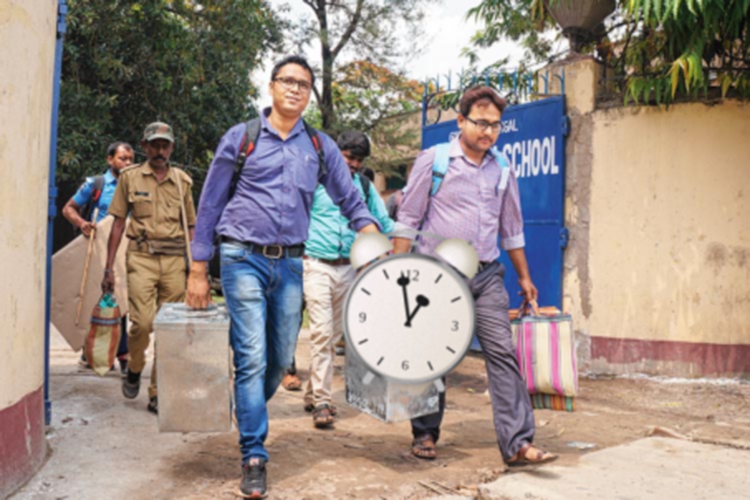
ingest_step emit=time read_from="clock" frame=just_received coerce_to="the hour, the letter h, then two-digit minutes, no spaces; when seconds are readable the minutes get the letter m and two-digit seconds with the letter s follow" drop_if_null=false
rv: 12h58
